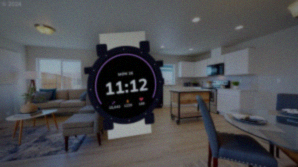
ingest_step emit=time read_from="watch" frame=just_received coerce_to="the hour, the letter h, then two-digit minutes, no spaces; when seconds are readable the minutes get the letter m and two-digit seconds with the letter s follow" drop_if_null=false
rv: 11h12
